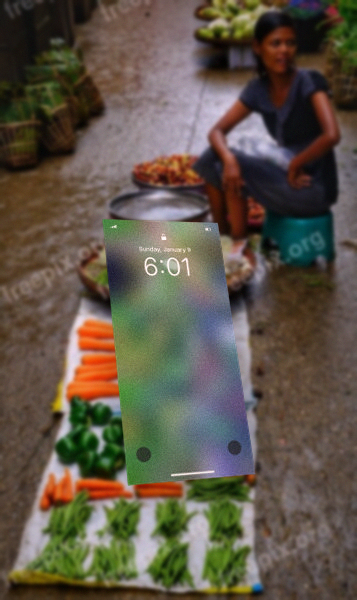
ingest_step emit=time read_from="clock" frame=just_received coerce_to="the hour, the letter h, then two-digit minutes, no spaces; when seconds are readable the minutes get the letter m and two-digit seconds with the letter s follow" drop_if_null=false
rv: 6h01
